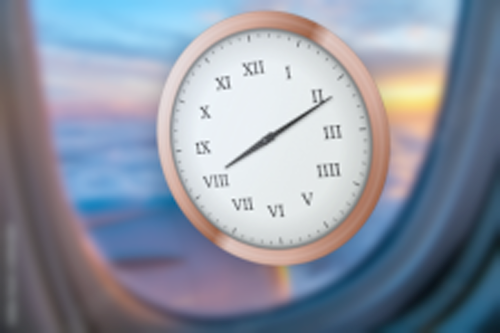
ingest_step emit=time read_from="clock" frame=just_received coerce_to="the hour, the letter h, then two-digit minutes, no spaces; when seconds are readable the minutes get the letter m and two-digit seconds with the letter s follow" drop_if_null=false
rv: 8h11
